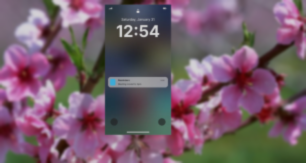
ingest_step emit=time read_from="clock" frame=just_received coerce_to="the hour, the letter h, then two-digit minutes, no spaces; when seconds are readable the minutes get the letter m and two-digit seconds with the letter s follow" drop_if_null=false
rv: 12h54
